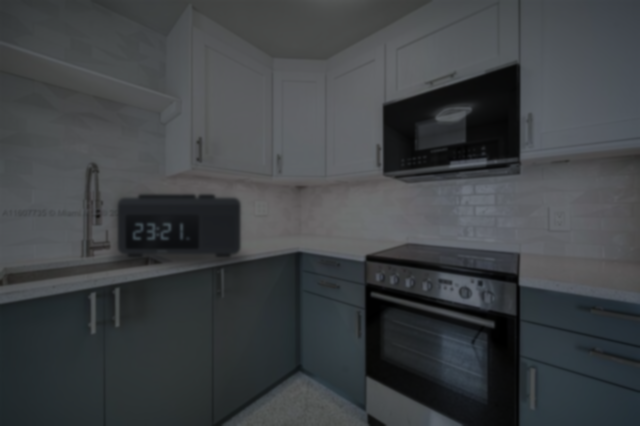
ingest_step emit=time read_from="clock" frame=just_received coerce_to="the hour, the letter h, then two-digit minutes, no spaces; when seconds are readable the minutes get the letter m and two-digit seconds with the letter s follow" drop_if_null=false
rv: 23h21
